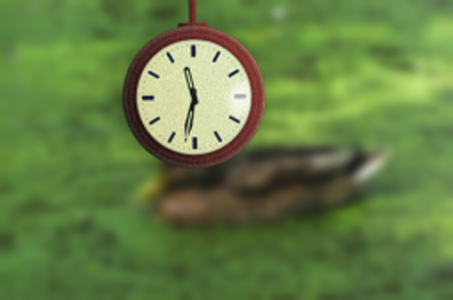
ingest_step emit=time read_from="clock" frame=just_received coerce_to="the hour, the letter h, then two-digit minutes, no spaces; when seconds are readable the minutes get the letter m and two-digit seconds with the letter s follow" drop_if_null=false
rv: 11h32
